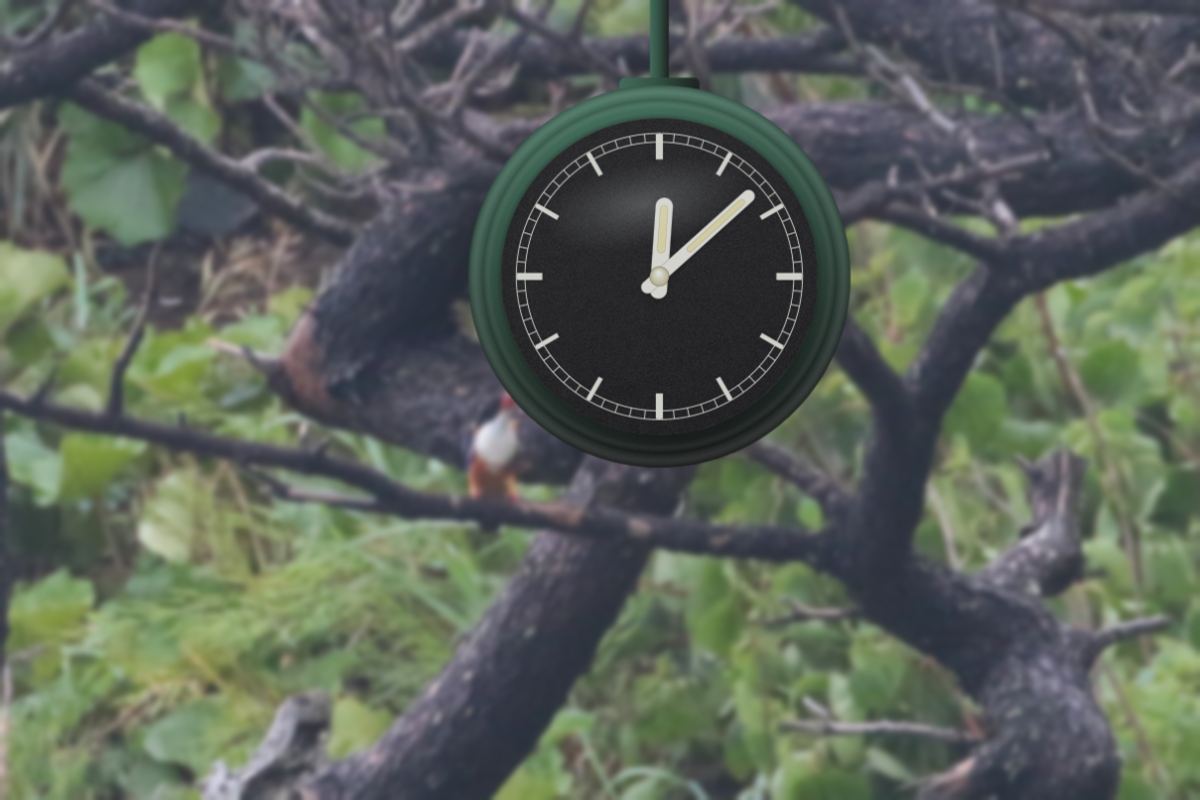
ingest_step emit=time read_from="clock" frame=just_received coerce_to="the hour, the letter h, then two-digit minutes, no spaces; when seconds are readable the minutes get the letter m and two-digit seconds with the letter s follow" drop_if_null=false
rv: 12h08
